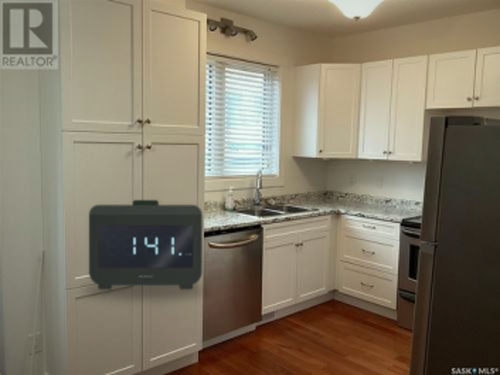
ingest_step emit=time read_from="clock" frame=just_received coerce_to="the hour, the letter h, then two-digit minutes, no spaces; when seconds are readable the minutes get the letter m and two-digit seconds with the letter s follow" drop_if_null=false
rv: 1h41
